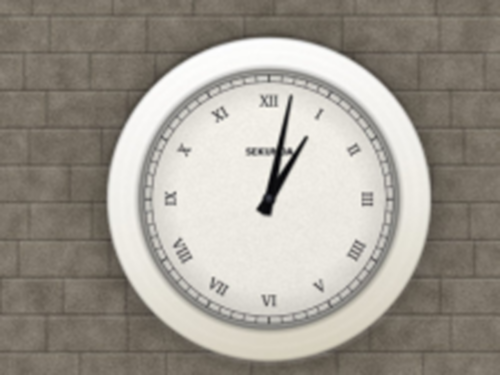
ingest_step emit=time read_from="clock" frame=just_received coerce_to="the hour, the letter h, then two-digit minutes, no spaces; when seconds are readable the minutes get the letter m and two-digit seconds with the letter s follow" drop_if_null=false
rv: 1h02
